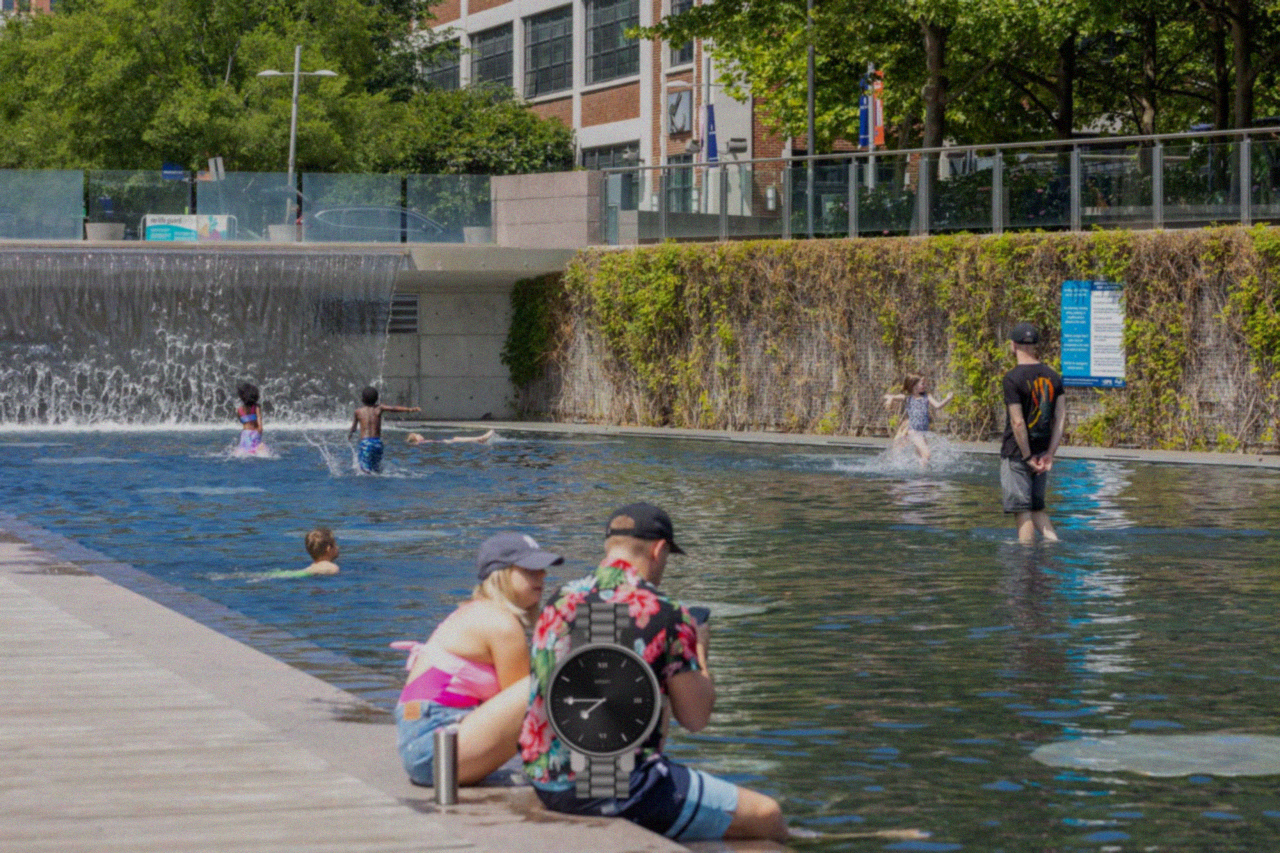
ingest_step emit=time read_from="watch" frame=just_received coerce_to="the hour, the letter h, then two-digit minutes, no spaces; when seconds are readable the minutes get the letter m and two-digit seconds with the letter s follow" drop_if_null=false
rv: 7h45
